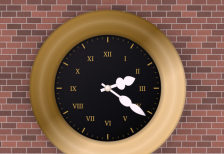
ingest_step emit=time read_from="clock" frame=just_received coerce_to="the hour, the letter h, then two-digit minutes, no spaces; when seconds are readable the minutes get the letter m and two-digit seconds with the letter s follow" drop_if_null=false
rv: 2h21
